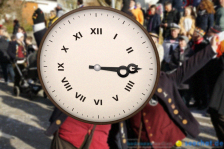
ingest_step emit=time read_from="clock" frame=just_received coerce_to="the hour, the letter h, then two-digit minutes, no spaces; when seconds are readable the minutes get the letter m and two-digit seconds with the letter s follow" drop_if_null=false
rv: 3h15
